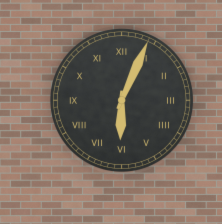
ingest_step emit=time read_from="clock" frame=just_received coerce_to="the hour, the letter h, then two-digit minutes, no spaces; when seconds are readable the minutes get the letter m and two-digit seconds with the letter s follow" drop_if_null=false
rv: 6h04
